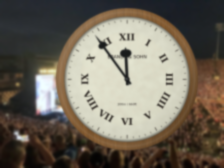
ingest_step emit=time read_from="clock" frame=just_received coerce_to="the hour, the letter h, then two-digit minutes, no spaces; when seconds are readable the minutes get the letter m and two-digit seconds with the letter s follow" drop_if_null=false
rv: 11h54
